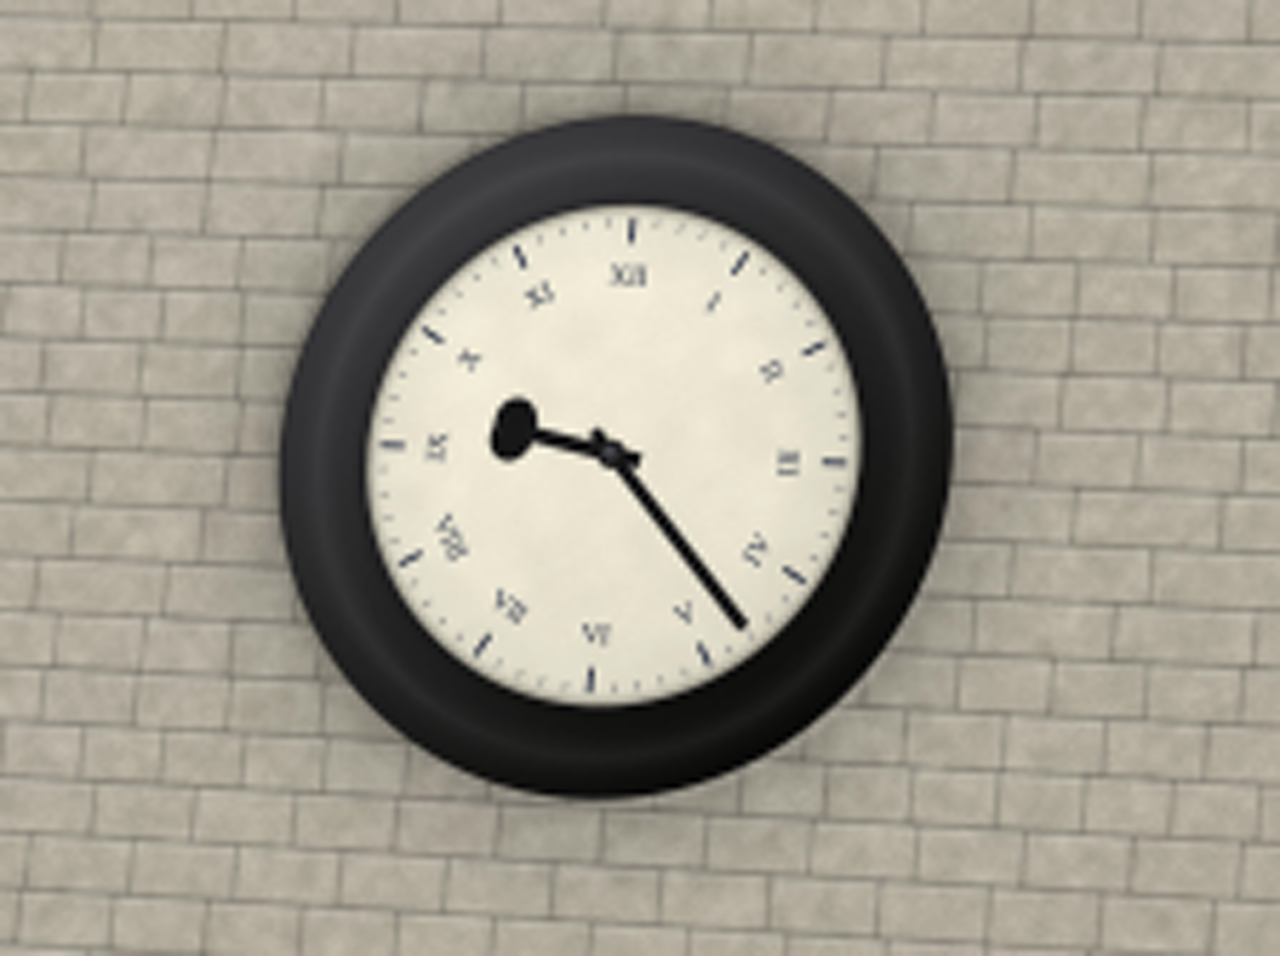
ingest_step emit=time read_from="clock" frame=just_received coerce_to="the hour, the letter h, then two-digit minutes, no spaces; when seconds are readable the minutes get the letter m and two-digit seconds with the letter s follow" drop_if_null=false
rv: 9h23
